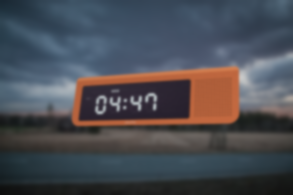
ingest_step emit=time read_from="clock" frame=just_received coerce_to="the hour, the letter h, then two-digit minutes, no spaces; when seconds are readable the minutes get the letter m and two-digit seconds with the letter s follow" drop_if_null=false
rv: 4h47
